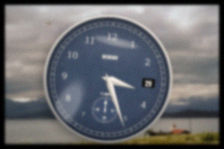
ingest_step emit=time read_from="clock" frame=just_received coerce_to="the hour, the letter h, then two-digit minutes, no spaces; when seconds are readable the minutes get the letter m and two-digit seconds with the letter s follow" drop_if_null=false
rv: 3h26
